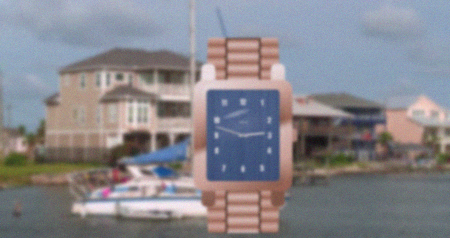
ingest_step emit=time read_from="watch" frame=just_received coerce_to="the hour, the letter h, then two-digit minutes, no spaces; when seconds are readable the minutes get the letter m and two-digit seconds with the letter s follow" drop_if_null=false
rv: 2h48
